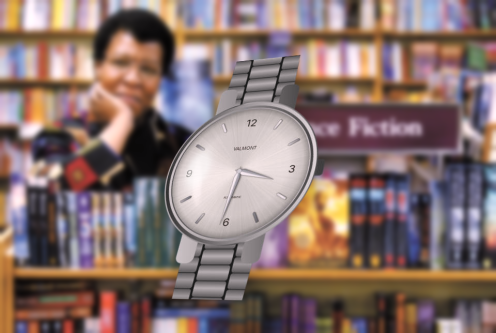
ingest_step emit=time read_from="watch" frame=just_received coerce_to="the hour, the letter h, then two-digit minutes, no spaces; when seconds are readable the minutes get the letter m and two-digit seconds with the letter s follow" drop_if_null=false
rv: 3h31
